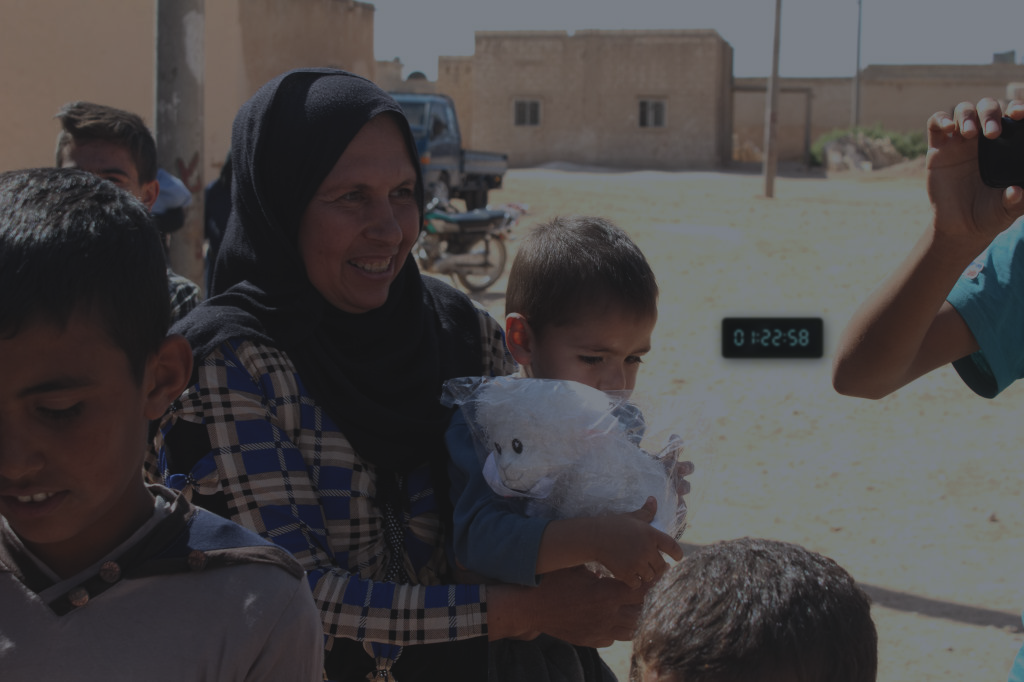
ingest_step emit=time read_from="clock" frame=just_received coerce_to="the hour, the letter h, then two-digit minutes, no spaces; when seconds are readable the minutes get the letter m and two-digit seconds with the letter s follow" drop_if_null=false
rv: 1h22m58s
